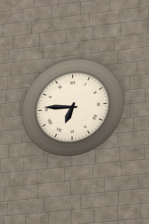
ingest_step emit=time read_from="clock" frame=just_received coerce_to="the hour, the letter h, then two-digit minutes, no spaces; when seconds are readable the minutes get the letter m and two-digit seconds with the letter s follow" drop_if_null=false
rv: 6h46
